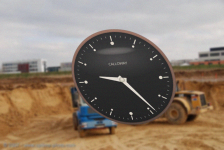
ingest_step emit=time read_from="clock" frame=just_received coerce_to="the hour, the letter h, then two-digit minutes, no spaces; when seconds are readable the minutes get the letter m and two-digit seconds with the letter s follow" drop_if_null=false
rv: 9h24
